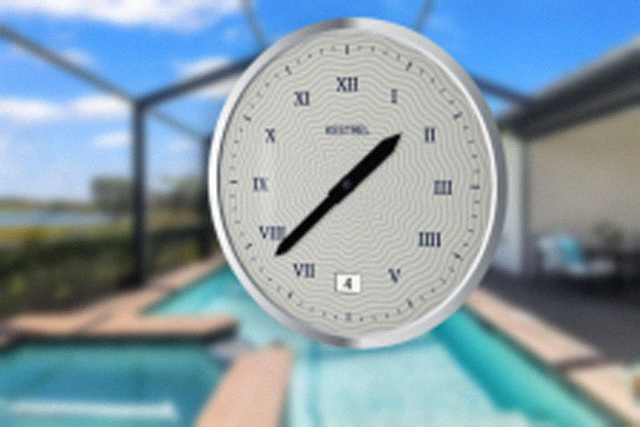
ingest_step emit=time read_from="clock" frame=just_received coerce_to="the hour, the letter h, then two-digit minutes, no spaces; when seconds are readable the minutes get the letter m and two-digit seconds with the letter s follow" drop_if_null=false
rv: 1h38
